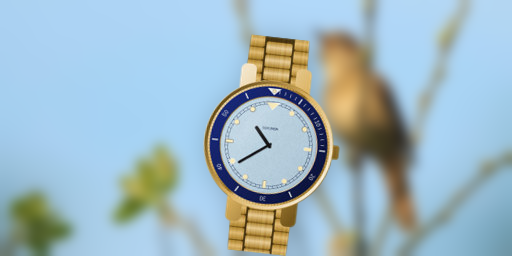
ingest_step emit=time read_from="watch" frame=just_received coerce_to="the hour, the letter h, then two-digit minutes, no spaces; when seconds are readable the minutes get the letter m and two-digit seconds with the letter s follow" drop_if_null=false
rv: 10h39
